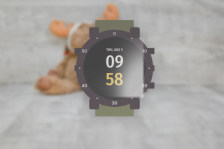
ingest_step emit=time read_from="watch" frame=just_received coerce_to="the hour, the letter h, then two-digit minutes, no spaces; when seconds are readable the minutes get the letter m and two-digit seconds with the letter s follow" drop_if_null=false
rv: 9h58
